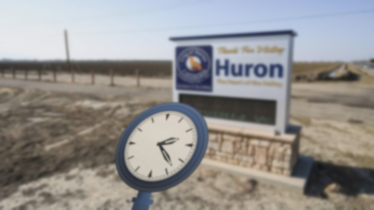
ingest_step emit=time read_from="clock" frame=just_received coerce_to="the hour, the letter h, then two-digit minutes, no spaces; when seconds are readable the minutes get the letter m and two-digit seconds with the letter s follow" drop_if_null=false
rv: 2h23
